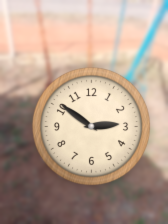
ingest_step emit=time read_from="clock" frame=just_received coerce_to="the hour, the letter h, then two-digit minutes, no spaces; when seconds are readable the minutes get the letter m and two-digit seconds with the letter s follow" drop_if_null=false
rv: 2h51
